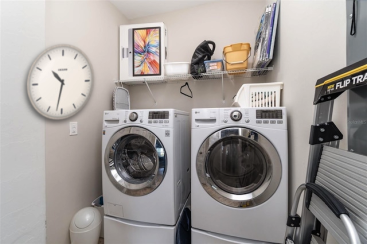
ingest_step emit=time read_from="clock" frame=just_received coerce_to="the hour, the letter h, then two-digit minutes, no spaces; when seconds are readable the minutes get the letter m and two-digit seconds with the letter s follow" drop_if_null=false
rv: 10h32
